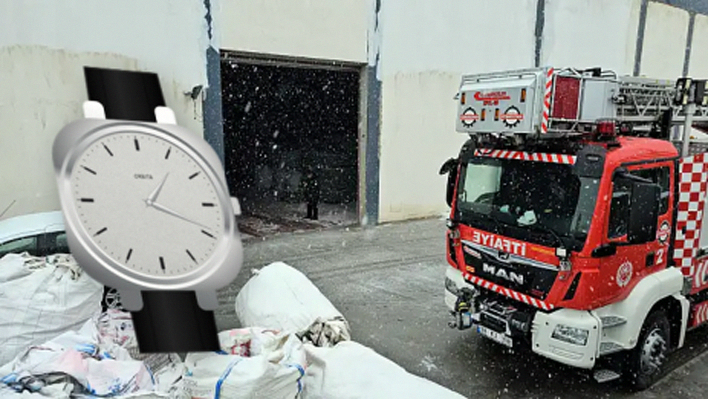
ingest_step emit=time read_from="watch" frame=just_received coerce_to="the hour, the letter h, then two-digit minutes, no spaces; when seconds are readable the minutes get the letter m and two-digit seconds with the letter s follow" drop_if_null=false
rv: 1h19
